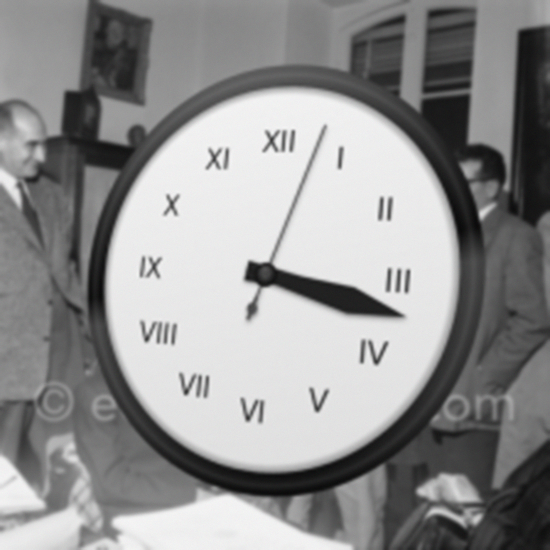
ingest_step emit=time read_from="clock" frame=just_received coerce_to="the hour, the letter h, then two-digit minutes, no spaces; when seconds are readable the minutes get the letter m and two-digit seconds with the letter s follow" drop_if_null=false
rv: 3h17m03s
